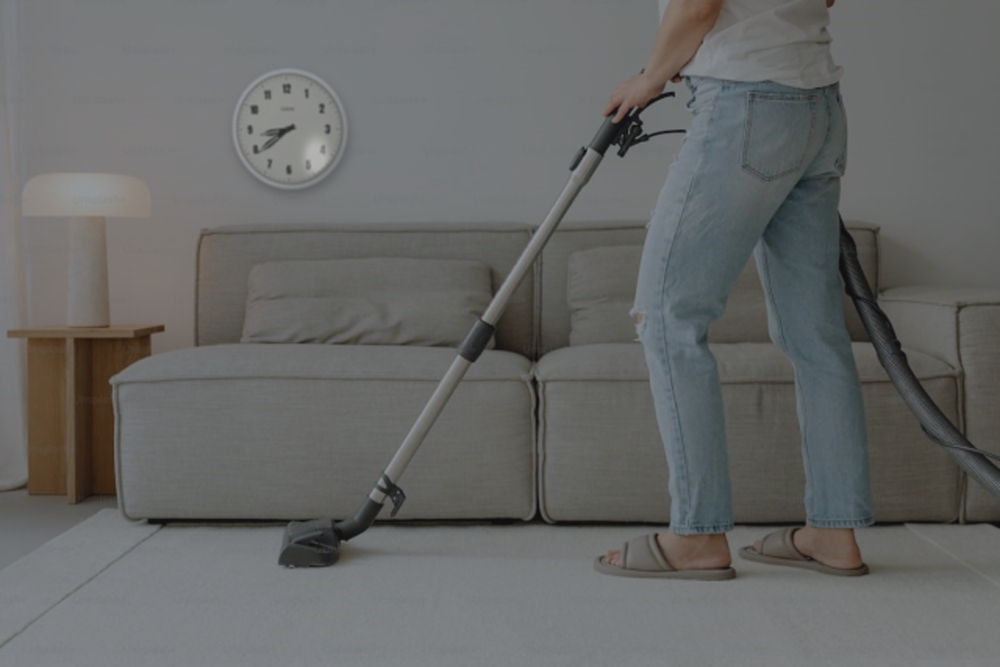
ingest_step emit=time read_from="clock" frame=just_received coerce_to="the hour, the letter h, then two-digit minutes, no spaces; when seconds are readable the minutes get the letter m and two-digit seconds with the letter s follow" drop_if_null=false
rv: 8h39
